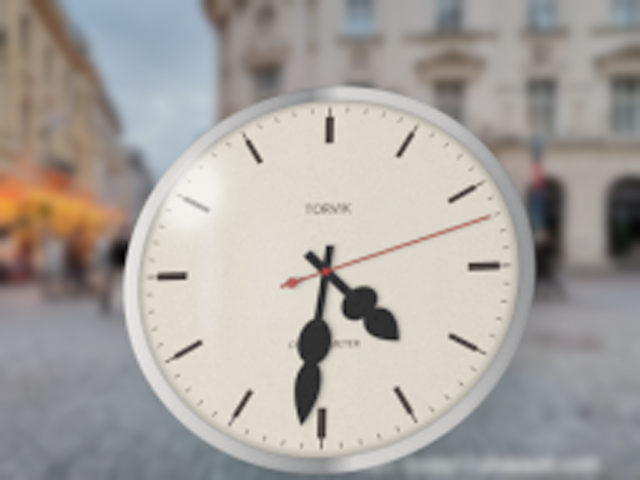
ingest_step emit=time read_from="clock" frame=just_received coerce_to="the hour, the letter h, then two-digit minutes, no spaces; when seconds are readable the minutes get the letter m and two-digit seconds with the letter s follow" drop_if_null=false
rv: 4h31m12s
